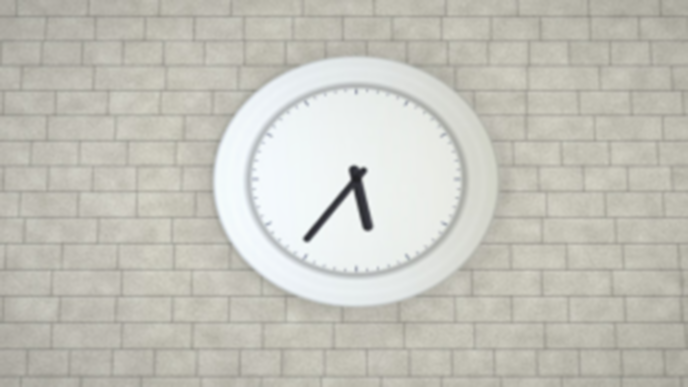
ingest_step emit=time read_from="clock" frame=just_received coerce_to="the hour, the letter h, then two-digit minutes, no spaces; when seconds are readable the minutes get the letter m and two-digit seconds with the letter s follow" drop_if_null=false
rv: 5h36
